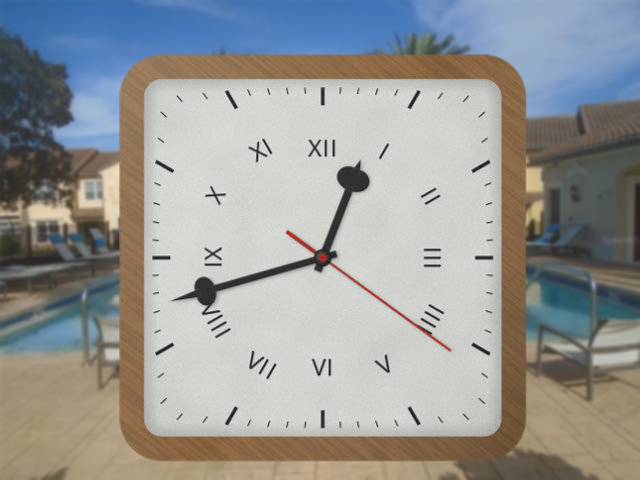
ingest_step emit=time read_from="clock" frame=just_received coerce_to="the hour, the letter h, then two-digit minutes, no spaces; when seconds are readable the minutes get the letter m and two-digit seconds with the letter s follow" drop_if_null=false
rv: 12h42m21s
